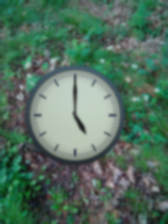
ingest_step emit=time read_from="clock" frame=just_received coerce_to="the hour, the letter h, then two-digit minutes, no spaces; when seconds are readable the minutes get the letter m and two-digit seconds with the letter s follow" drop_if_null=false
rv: 5h00
